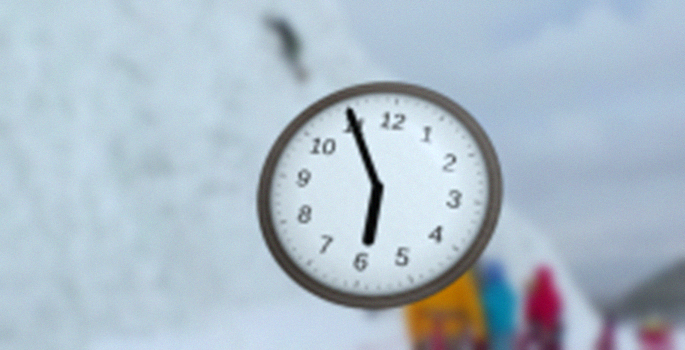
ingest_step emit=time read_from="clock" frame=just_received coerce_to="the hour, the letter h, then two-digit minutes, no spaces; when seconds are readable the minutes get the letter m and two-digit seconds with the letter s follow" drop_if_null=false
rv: 5h55
